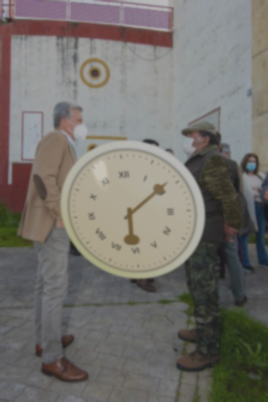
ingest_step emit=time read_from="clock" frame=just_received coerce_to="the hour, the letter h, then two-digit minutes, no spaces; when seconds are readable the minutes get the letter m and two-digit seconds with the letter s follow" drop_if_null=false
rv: 6h09
